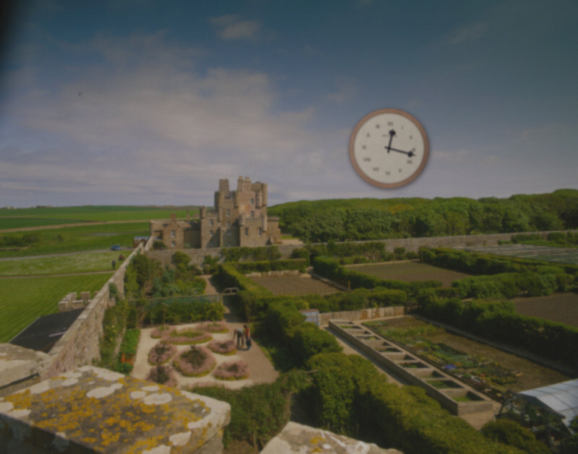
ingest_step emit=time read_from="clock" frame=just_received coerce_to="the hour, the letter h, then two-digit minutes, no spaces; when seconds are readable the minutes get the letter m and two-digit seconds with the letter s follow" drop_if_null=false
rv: 12h17
